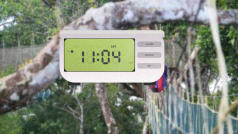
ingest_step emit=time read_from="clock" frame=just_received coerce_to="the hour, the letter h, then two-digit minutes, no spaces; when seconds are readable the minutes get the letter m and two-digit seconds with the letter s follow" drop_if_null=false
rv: 11h04
